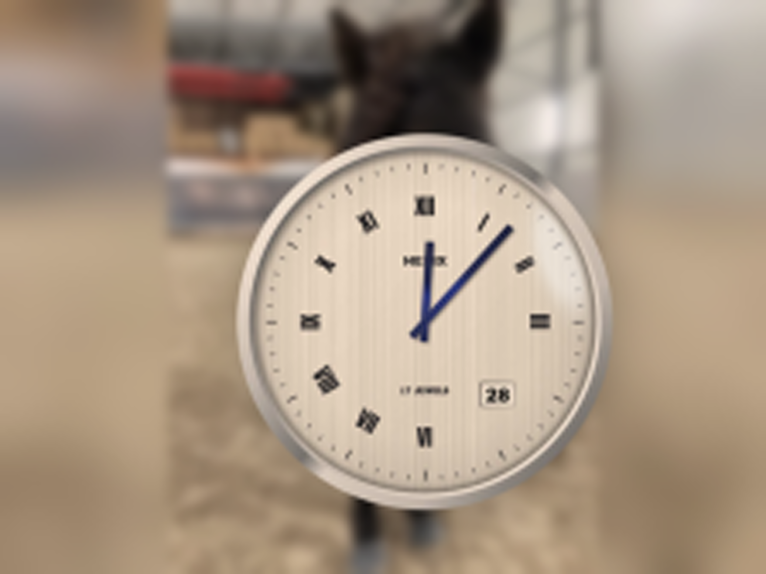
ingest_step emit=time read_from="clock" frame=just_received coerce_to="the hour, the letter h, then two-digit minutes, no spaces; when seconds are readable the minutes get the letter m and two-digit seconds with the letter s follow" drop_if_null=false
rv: 12h07
